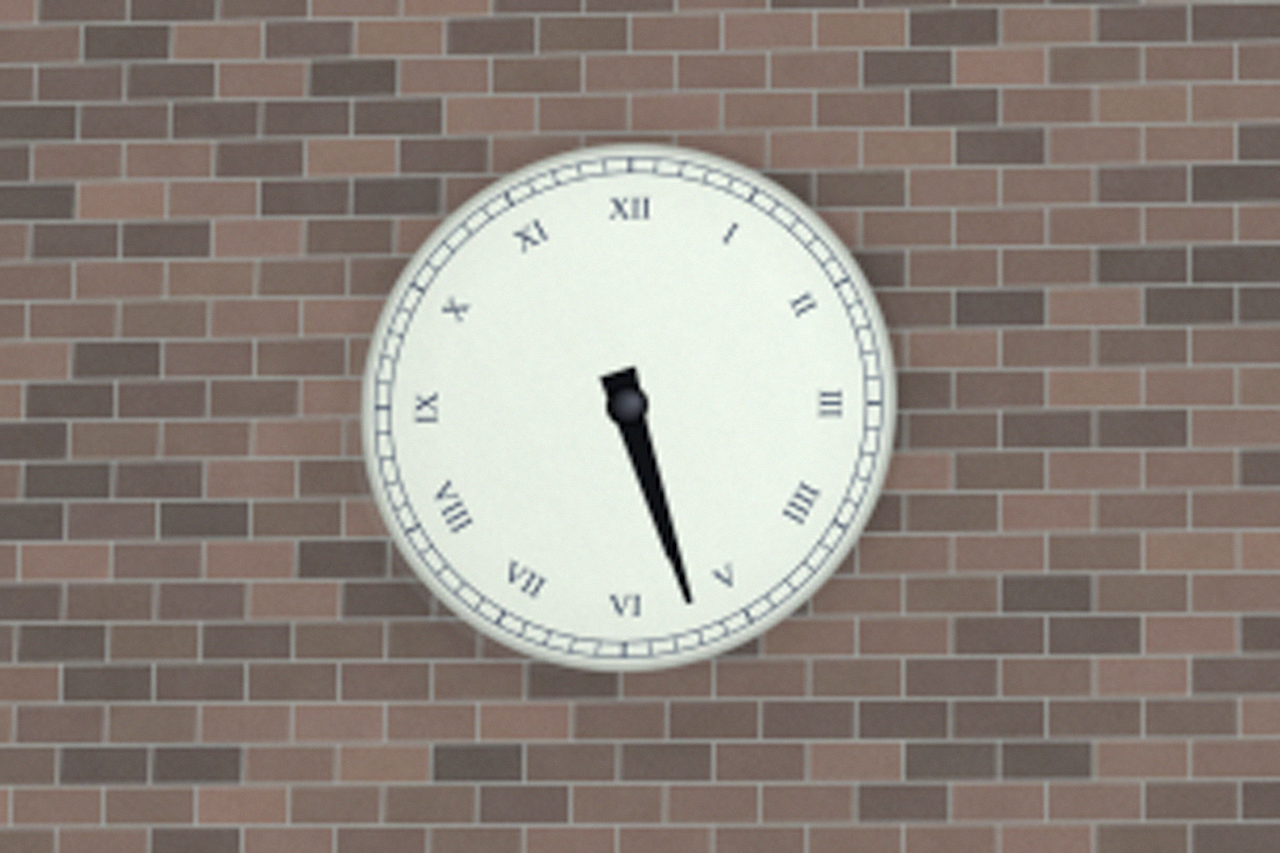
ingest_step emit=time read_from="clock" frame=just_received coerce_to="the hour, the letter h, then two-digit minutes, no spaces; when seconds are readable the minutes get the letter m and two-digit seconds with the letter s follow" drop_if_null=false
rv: 5h27
